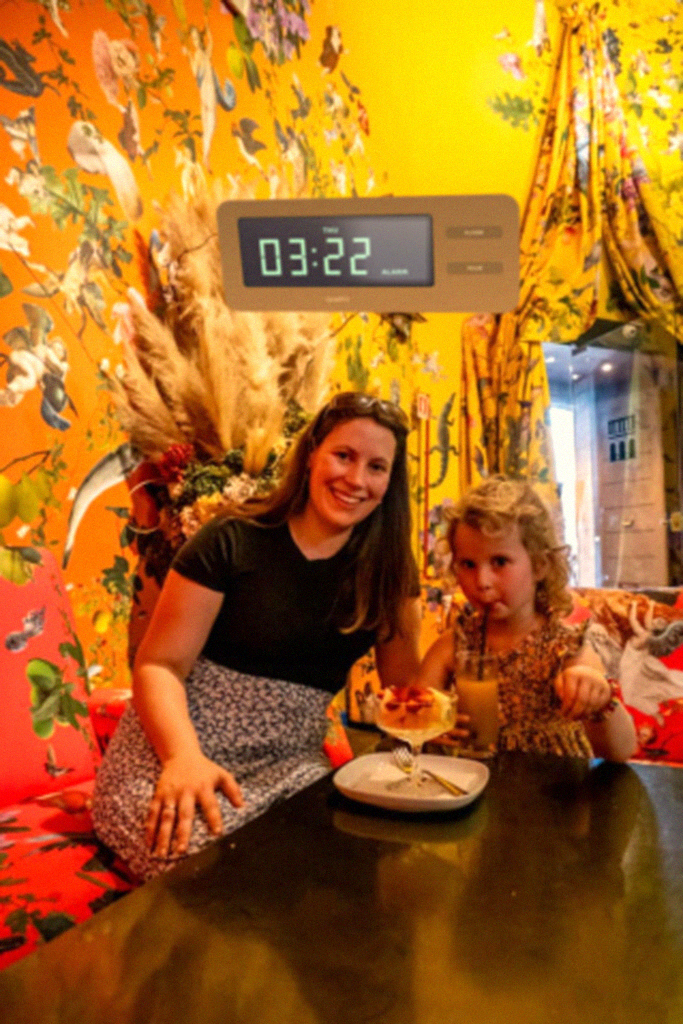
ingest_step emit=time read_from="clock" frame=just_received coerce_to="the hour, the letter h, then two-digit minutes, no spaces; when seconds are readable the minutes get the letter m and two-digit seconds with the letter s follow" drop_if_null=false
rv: 3h22
